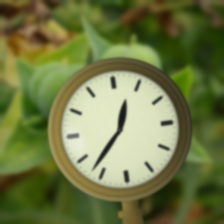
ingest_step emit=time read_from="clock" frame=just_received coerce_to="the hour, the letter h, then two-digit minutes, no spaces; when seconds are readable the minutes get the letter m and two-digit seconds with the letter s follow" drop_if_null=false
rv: 12h37
